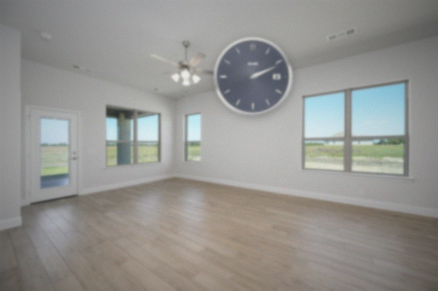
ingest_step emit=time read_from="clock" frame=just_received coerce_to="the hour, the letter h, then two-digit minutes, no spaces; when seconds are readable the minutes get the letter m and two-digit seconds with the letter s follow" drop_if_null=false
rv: 2h11
